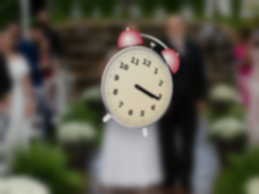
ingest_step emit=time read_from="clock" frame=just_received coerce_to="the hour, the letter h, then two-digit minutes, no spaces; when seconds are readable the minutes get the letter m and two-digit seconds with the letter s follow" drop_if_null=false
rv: 3h16
